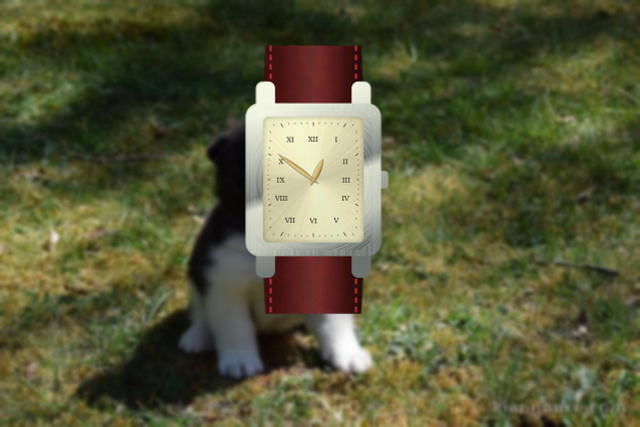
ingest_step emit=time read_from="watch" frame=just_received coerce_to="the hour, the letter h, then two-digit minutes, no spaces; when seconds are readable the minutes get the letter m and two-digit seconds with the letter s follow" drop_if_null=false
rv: 12h51
